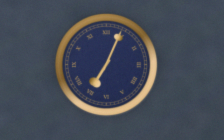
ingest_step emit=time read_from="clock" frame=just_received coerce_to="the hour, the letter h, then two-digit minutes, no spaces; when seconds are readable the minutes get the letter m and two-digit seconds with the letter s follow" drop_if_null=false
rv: 7h04
